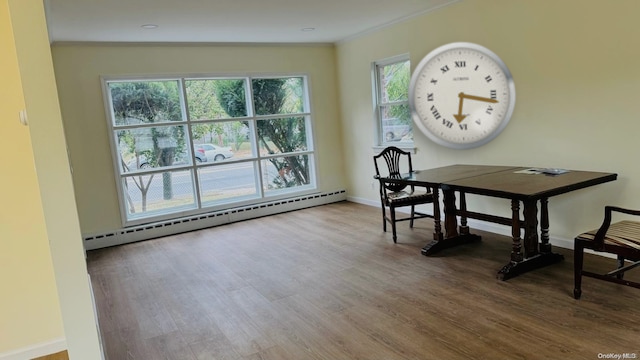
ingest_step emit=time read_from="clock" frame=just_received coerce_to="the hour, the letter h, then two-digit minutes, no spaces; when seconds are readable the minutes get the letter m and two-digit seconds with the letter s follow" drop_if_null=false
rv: 6h17
